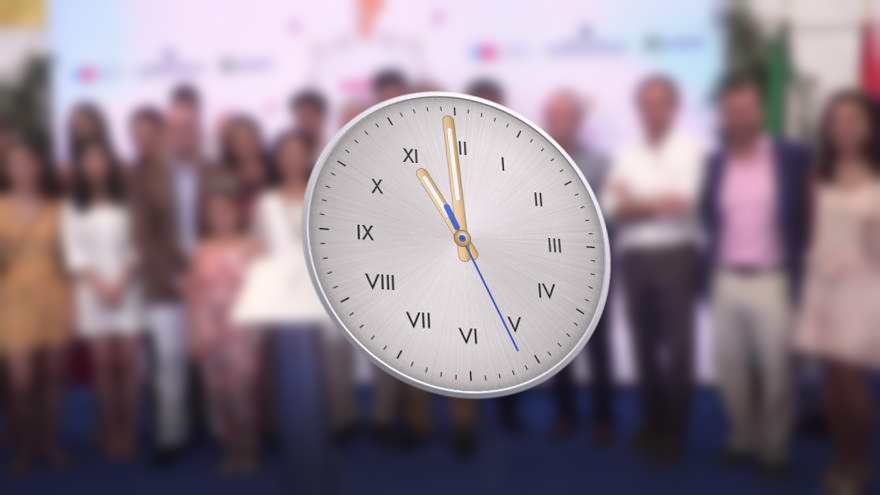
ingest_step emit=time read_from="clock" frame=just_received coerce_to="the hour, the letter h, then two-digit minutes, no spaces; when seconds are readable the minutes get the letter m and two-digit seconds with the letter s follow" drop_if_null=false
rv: 10h59m26s
